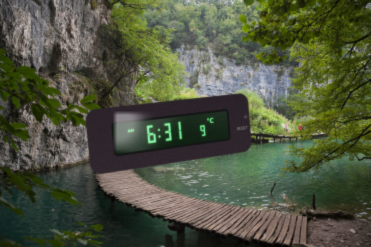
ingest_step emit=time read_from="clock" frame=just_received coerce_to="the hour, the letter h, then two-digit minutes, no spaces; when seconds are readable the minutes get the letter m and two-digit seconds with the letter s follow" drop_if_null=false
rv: 6h31
